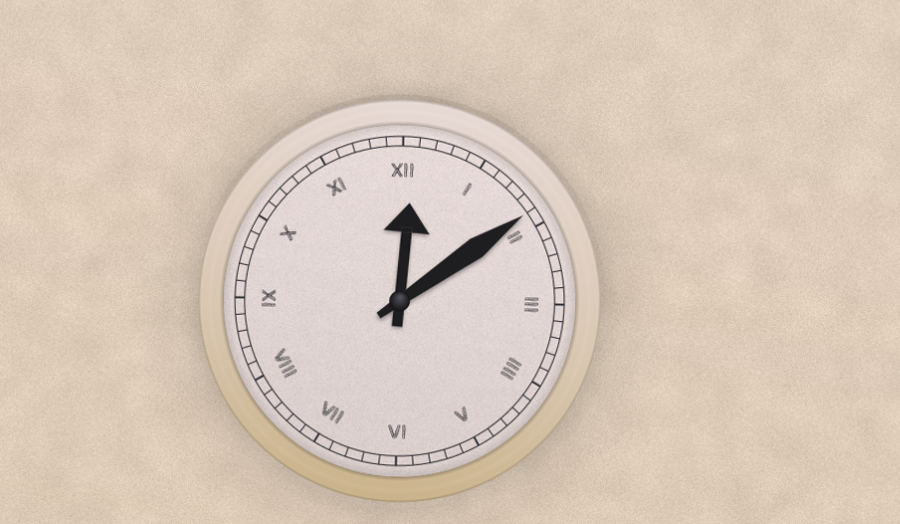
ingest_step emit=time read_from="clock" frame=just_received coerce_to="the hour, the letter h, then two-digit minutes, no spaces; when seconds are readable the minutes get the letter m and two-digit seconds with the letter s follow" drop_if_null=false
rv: 12h09
